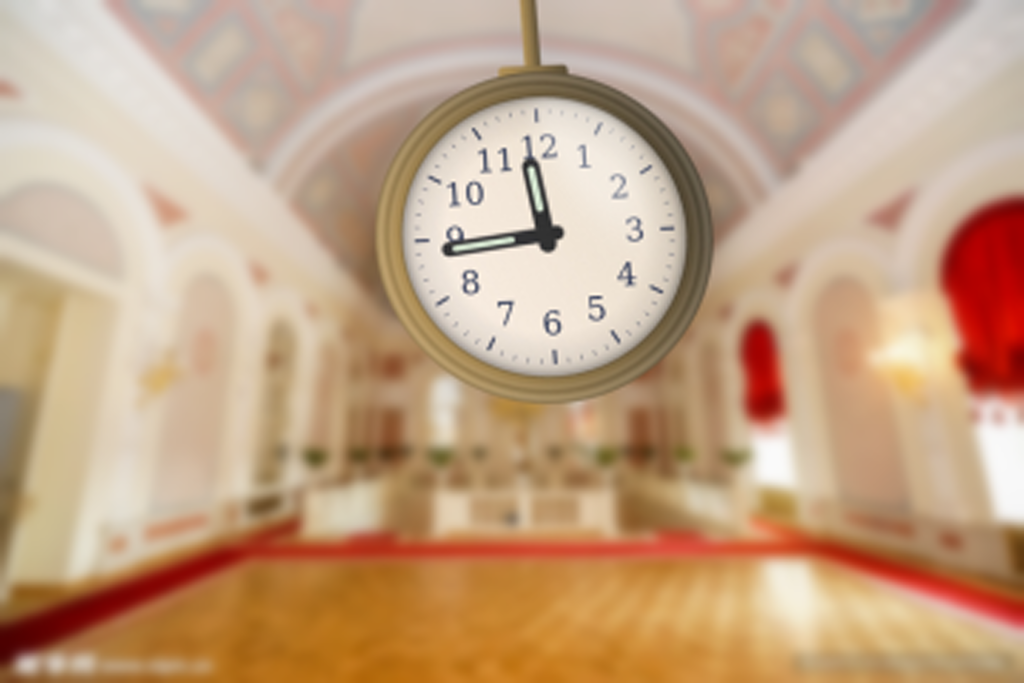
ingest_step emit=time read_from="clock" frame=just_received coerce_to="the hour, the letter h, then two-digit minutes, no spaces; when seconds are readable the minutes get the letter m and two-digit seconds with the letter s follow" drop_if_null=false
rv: 11h44
